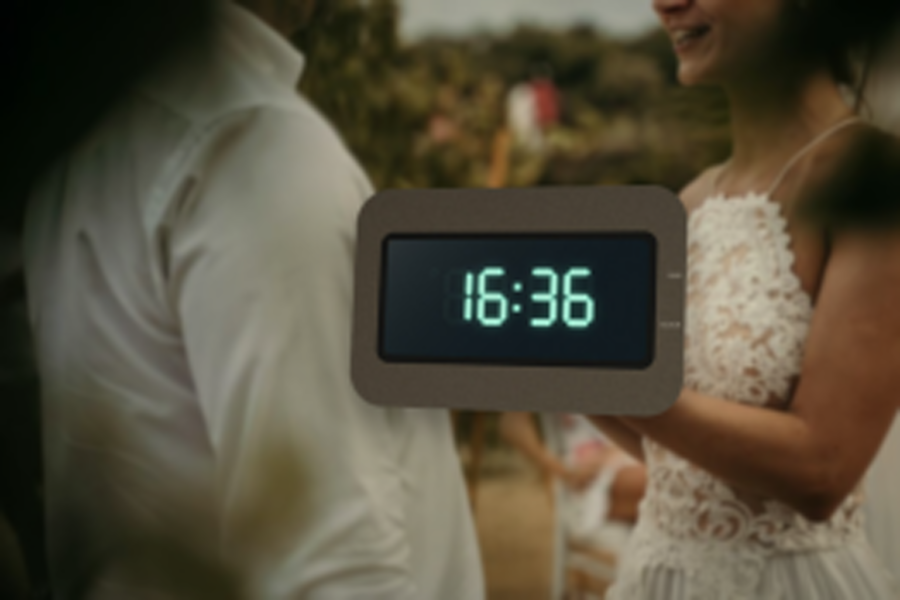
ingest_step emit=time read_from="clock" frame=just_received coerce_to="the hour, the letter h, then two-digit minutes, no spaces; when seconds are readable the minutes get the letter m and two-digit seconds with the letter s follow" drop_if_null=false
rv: 16h36
